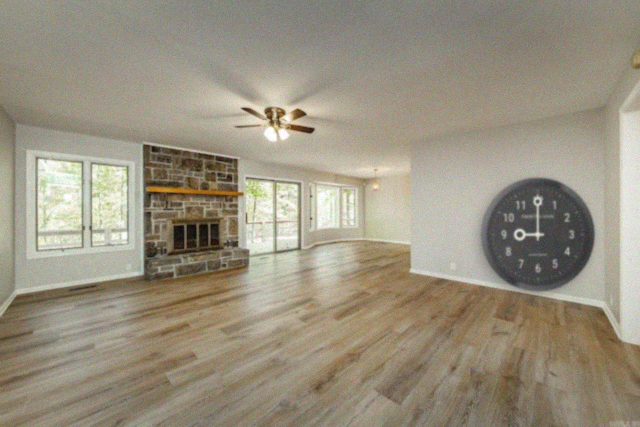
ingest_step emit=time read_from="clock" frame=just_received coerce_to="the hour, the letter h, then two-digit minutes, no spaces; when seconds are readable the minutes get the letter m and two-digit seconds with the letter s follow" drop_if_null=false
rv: 9h00
